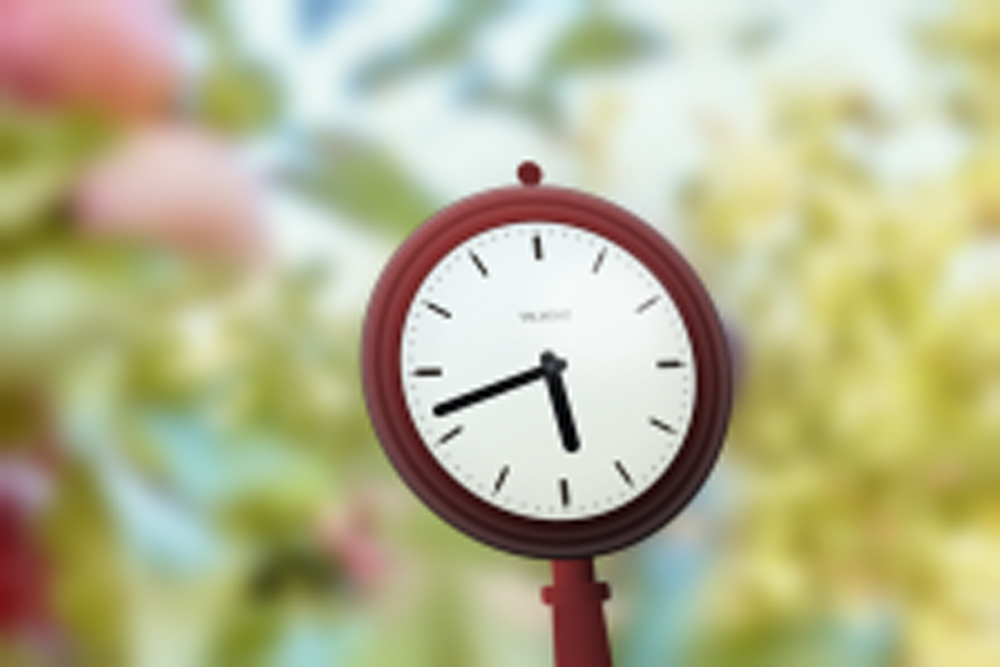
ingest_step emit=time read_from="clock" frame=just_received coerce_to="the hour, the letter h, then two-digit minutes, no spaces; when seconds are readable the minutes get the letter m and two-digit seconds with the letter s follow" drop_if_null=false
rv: 5h42
